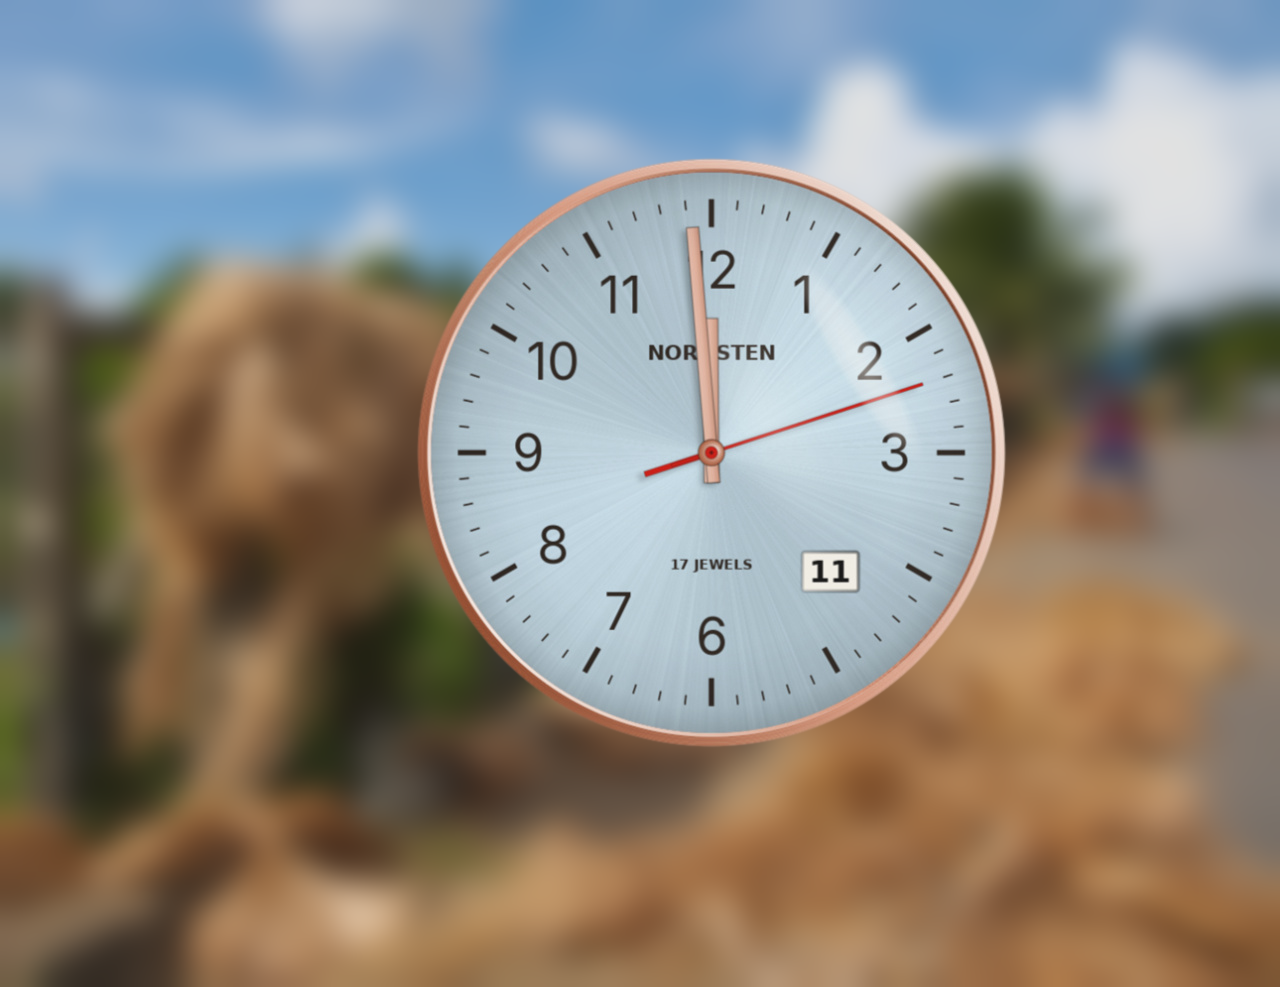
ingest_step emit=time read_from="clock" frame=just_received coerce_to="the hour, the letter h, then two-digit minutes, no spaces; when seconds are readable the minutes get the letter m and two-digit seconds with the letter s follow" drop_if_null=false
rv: 11h59m12s
